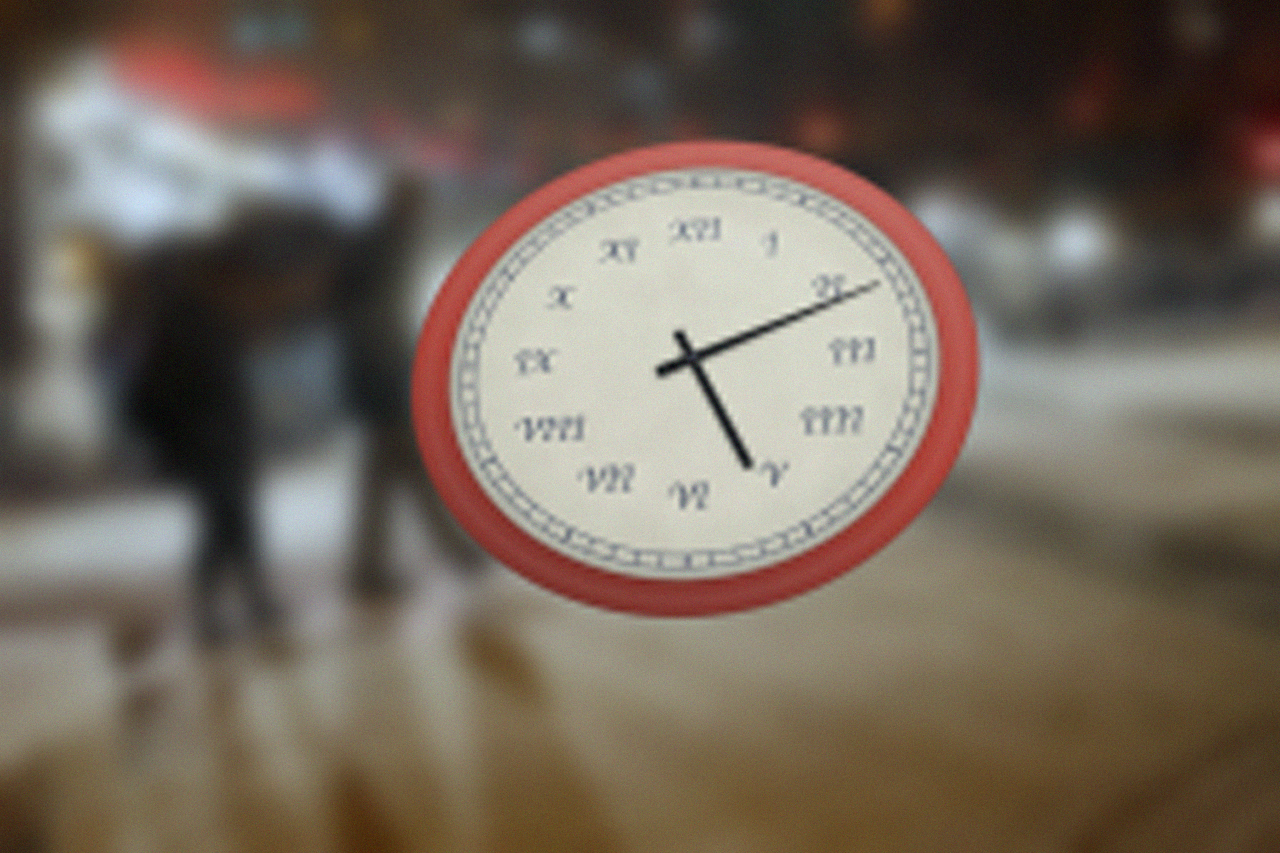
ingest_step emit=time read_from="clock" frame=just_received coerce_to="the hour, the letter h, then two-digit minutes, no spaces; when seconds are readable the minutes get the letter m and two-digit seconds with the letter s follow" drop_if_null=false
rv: 5h11
